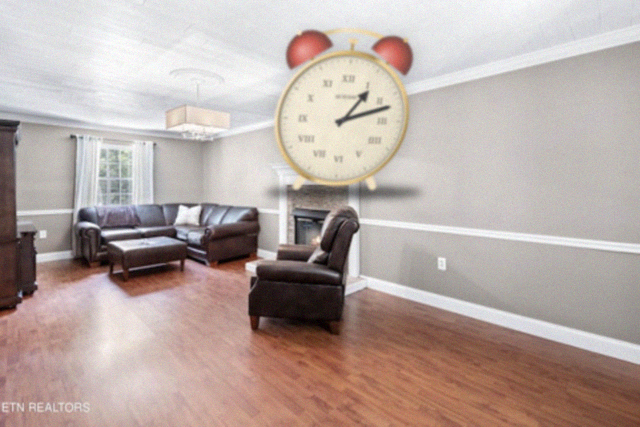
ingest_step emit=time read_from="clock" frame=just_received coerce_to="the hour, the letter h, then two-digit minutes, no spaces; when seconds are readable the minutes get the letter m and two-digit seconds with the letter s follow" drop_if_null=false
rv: 1h12
